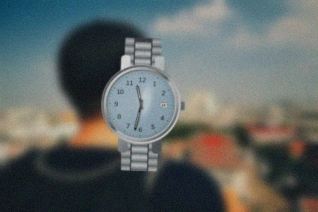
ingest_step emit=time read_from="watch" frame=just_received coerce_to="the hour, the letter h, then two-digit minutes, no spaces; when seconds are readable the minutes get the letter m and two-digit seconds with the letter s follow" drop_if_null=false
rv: 11h32
